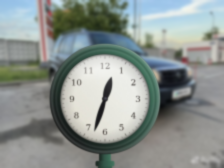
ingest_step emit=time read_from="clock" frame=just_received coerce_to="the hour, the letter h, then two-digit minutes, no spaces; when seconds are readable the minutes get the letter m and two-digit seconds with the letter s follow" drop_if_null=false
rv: 12h33
